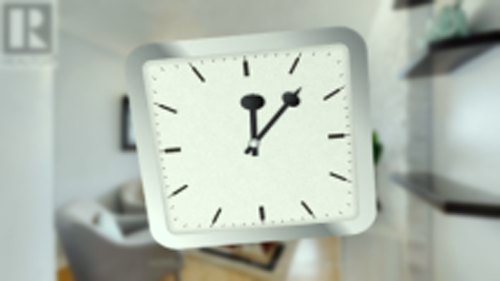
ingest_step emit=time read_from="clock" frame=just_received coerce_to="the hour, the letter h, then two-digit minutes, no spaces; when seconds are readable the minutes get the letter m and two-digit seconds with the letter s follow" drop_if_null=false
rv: 12h07
